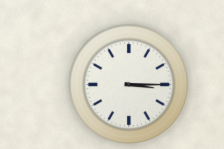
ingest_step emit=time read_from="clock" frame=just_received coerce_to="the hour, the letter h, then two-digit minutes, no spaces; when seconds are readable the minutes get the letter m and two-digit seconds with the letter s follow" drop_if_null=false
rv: 3h15
